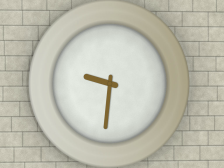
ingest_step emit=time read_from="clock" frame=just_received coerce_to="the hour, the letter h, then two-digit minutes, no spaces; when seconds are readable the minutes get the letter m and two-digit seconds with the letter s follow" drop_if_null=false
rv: 9h31
